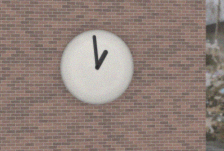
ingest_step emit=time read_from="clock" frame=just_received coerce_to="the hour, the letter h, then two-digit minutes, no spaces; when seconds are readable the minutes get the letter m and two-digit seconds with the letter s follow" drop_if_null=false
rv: 12h59
